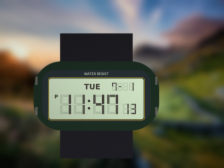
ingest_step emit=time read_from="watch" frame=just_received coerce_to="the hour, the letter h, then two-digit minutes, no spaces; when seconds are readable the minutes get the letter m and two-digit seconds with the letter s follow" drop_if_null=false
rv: 11h47m13s
